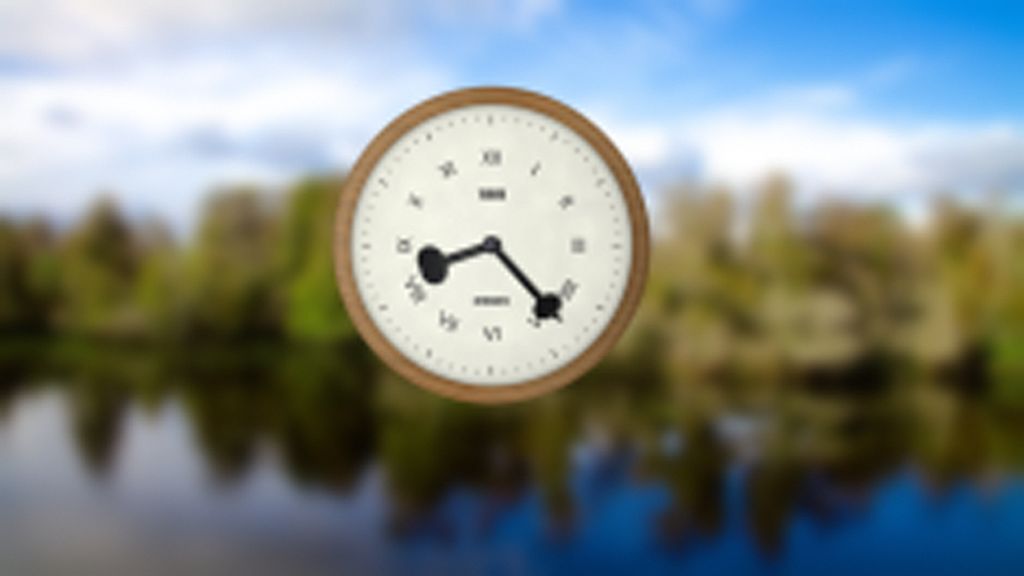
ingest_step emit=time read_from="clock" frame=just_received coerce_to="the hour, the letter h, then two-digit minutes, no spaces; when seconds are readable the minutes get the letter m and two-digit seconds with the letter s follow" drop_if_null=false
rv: 8h23
